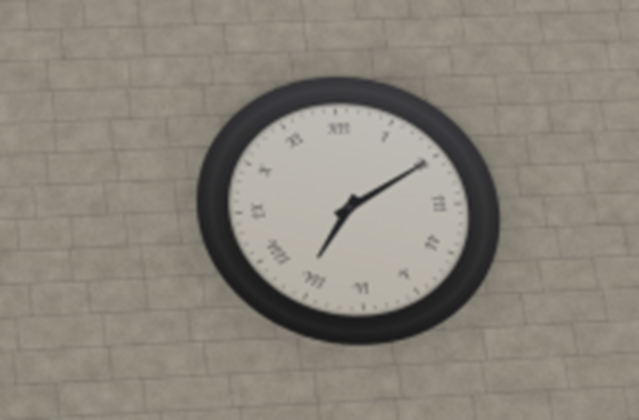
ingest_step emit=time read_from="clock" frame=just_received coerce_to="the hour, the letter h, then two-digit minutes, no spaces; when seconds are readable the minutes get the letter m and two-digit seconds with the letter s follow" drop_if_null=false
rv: 7h10
